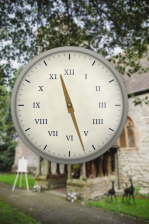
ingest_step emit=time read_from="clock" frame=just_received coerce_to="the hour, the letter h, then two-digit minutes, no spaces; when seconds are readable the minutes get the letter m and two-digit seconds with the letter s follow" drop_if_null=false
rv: 11h27
